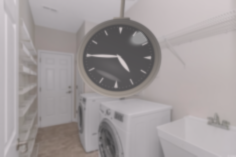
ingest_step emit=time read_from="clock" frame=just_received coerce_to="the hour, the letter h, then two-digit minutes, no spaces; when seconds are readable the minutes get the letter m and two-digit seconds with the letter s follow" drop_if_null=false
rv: 4h45
